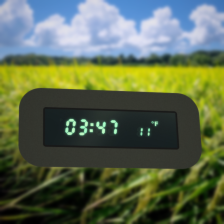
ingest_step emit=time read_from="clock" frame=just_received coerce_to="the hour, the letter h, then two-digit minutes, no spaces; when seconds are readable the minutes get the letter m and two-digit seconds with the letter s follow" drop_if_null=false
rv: 3h47
